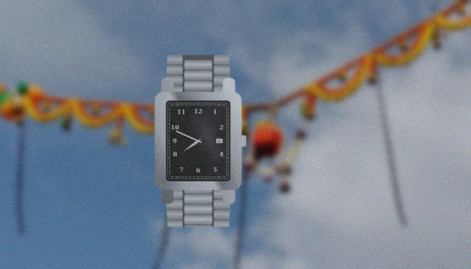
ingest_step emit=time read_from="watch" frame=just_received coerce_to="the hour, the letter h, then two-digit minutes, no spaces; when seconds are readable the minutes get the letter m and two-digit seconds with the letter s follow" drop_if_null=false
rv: 7h49
